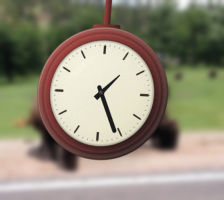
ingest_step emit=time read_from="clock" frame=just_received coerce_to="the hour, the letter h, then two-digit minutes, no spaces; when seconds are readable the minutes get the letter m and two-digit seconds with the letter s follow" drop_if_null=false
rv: 1h26
